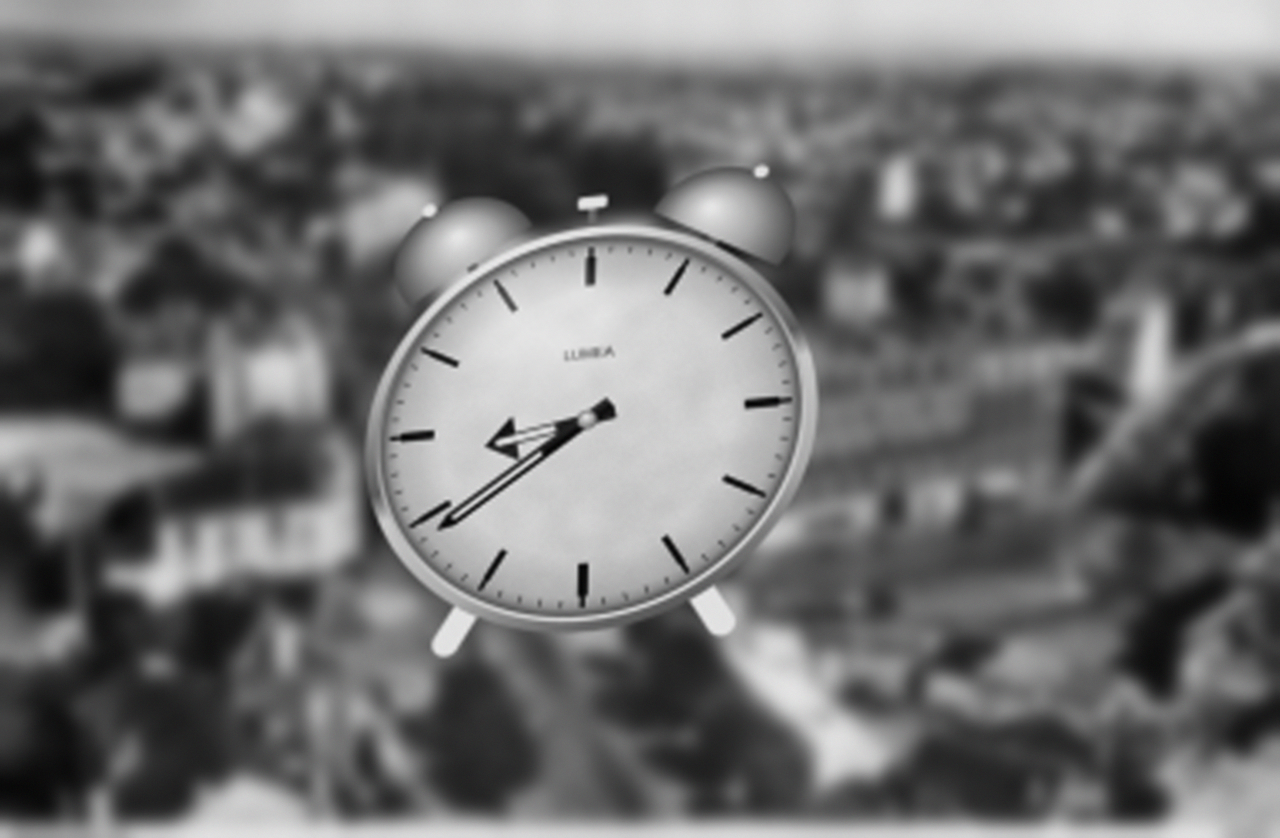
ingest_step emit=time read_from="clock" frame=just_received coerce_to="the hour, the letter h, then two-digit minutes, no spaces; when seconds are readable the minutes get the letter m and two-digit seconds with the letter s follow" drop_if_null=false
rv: 8h39
